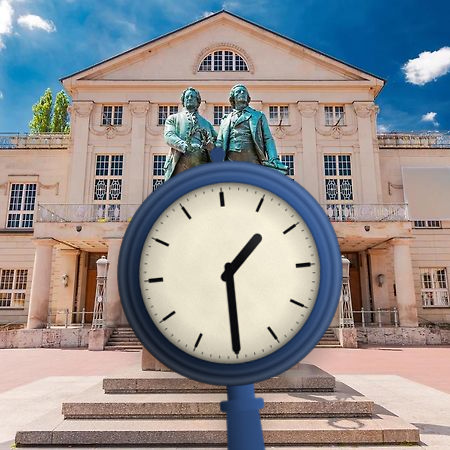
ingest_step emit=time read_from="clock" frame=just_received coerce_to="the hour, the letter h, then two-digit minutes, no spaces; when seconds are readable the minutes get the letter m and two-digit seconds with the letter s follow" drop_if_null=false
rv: 1h30
